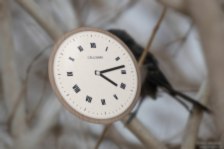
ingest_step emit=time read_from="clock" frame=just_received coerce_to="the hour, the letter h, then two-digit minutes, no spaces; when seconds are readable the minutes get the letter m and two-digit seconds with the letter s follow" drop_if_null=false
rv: 4h13
